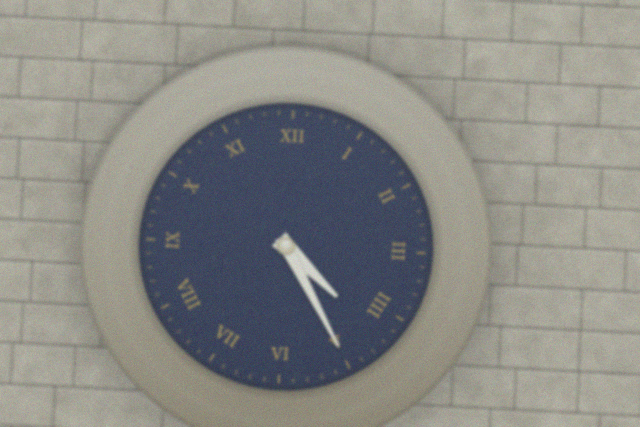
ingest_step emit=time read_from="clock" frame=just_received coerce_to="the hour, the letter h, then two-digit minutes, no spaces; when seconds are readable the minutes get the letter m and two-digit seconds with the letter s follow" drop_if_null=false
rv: 4h25
